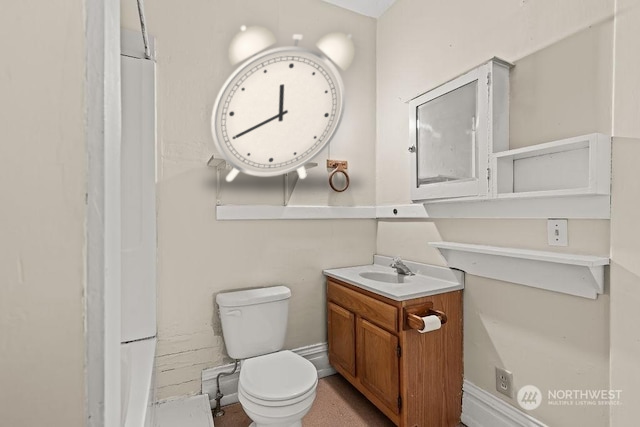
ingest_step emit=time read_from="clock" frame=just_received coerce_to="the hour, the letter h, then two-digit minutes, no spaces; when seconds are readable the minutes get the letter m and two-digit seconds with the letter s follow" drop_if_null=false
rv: 11h40
